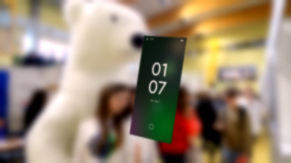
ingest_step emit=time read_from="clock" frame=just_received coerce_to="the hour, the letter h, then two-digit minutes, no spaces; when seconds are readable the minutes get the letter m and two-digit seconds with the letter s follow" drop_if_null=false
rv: 1h07
